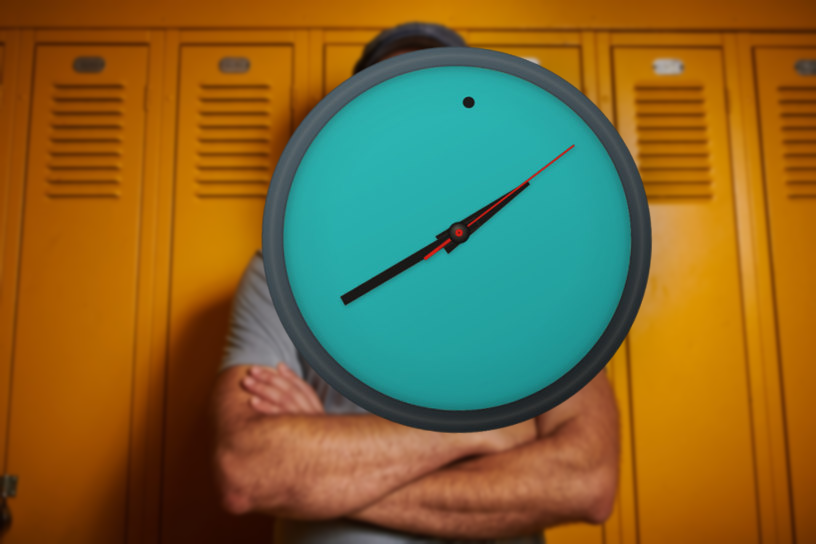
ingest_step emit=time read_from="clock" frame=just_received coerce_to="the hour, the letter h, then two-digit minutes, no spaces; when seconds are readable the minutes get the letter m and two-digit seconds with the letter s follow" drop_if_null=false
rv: 1h39m08s
